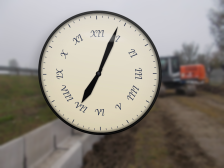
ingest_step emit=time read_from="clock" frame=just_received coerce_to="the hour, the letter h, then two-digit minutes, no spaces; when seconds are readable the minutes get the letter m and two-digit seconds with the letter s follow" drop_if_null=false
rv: 7h04
